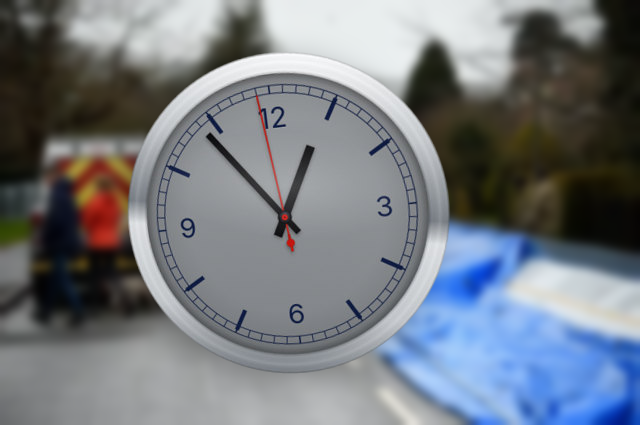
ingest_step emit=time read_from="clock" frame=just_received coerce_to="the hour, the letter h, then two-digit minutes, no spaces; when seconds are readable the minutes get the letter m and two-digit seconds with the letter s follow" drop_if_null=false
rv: 12h53m59s
